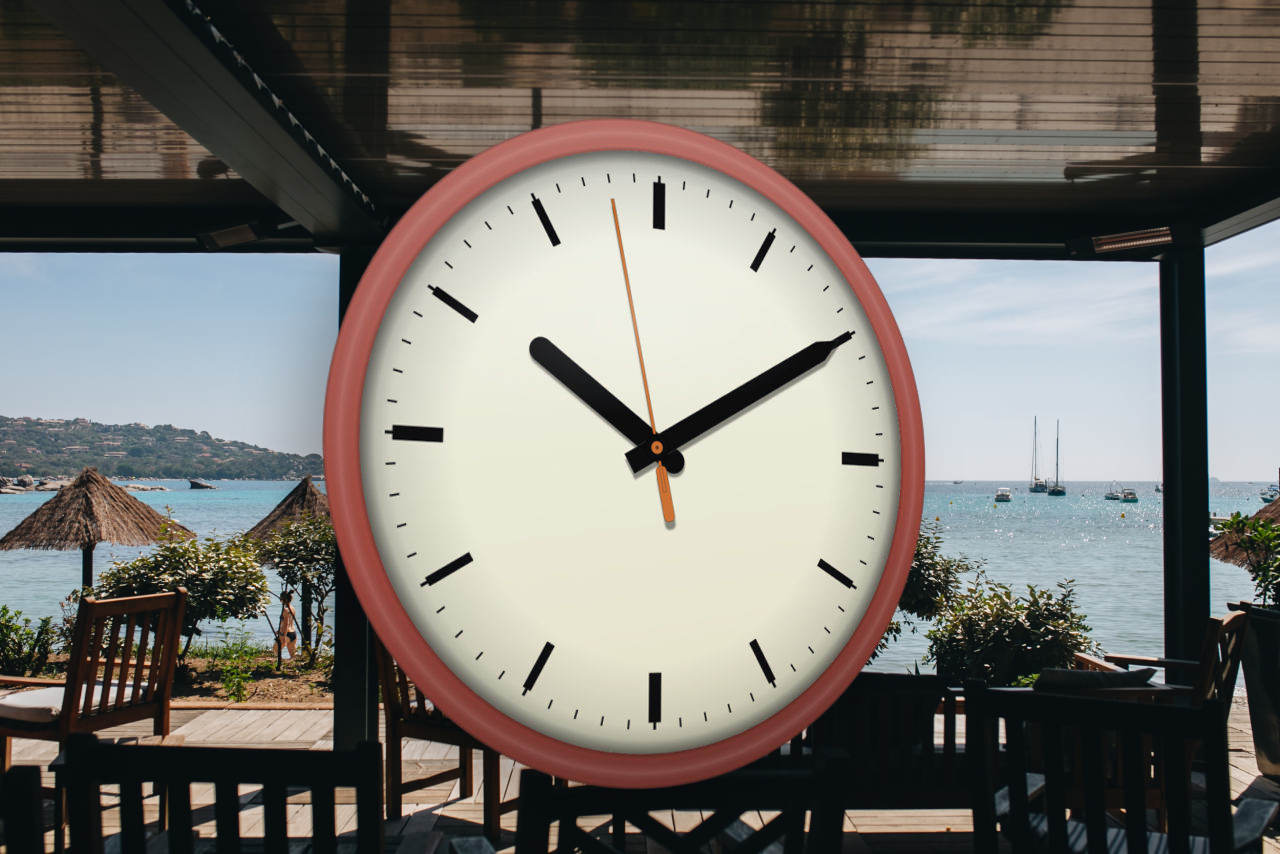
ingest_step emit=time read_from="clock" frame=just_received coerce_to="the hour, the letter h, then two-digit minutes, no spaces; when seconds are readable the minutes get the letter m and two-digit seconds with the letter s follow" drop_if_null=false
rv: 10h09m58s
